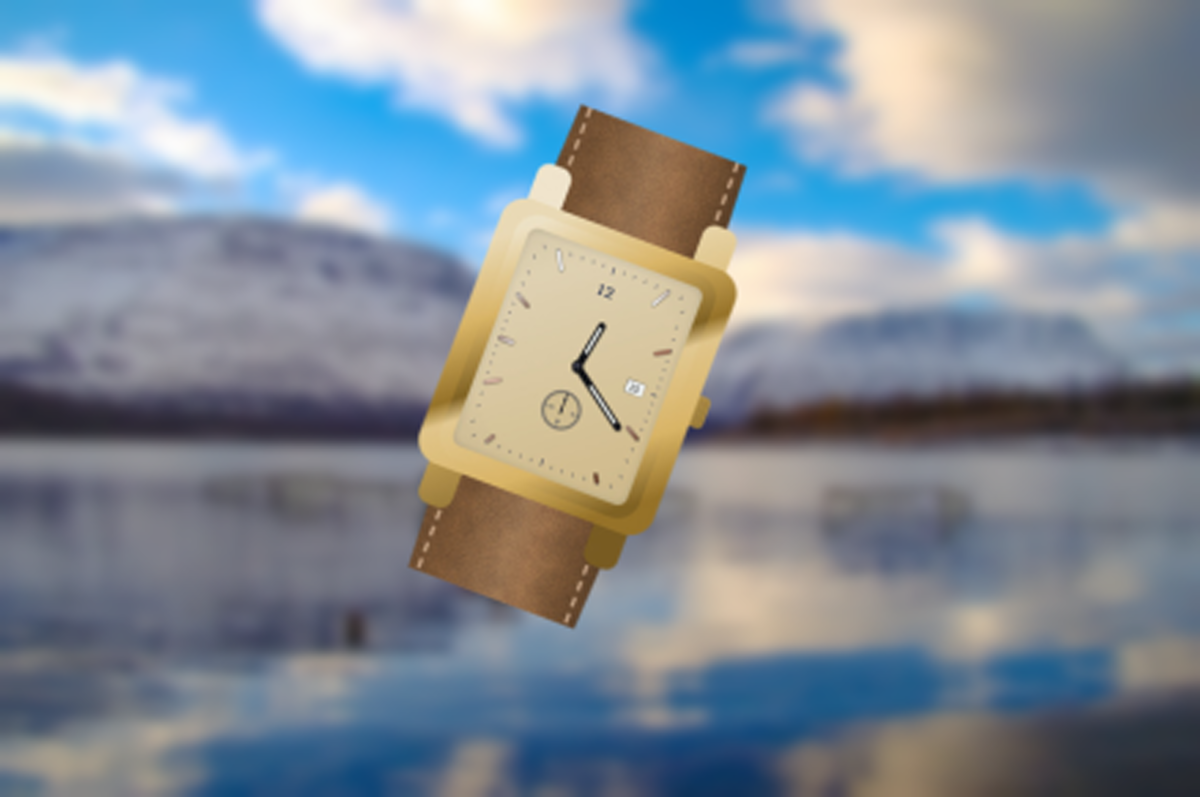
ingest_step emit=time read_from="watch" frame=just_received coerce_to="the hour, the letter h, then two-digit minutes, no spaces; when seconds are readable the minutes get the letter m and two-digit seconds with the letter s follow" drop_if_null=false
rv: 12h21
